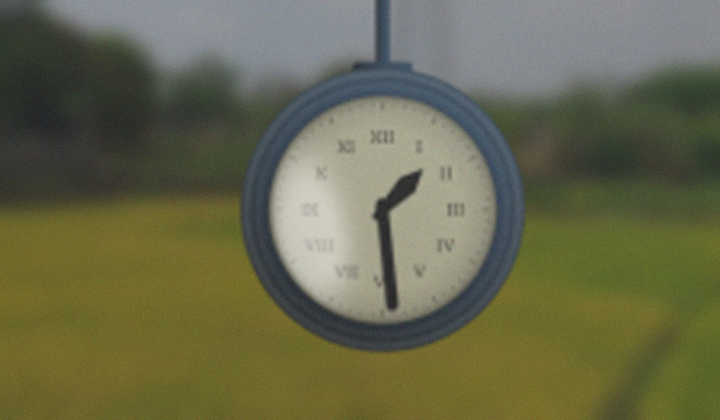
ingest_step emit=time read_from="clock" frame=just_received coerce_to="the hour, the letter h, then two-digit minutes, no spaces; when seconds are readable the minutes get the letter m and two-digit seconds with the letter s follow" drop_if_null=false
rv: 1h29
